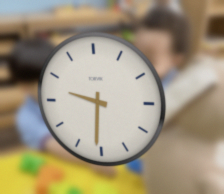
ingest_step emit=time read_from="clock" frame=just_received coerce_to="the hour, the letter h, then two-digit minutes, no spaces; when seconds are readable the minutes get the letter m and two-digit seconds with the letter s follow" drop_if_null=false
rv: 9h31
